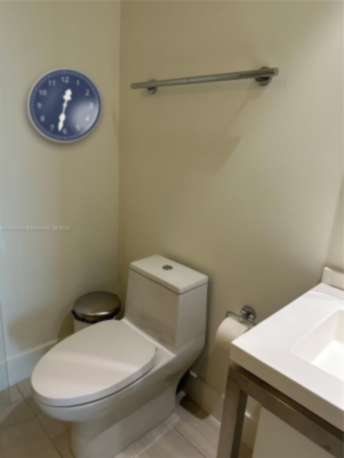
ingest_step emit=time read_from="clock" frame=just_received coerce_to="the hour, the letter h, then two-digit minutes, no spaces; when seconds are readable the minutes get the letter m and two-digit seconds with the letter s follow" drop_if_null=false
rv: 12h32
